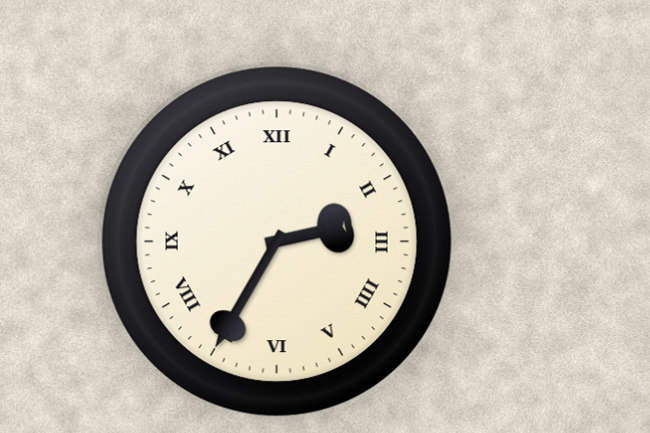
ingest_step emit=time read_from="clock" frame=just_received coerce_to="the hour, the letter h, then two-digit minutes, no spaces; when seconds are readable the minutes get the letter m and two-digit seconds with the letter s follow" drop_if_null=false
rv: 2h35
